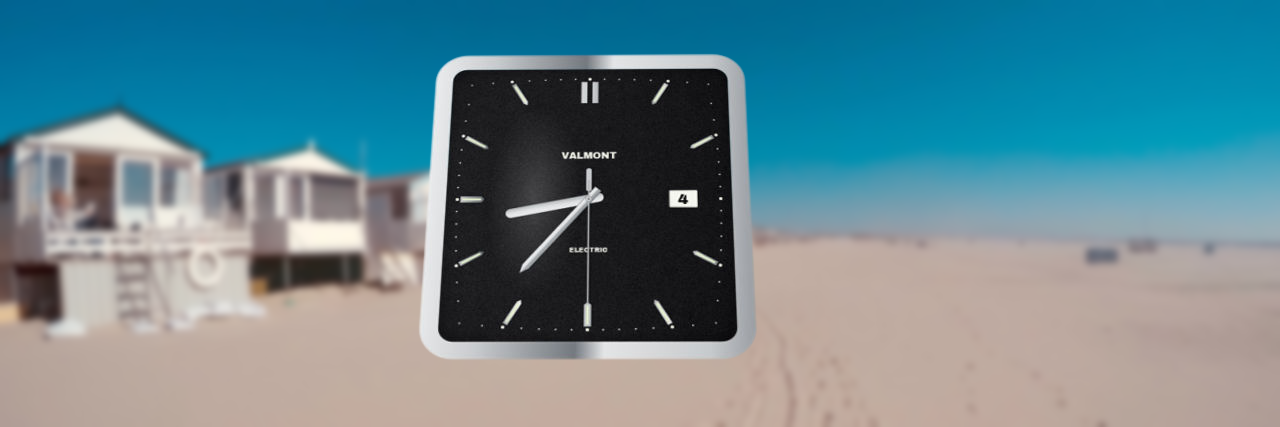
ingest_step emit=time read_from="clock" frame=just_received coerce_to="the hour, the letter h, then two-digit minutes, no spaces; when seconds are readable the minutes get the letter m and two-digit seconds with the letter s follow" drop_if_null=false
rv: 8h36m30s
